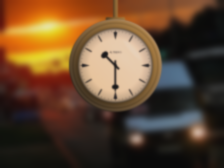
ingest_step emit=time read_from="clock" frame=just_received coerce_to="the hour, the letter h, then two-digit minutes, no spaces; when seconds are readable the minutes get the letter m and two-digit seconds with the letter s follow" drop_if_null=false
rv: 10h30
